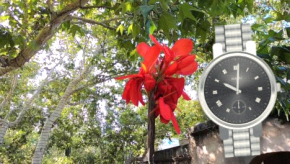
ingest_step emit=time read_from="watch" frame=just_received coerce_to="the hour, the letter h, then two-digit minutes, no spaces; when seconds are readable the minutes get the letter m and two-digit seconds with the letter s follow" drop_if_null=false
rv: 10h01
